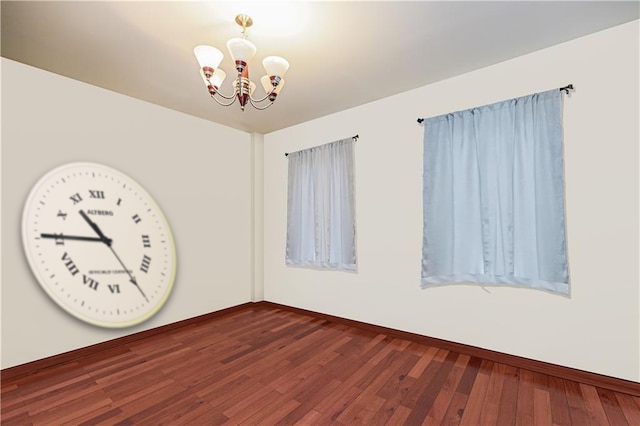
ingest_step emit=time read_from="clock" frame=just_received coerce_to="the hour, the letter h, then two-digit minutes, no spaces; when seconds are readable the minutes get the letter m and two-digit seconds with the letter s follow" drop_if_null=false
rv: 10h45m25s
